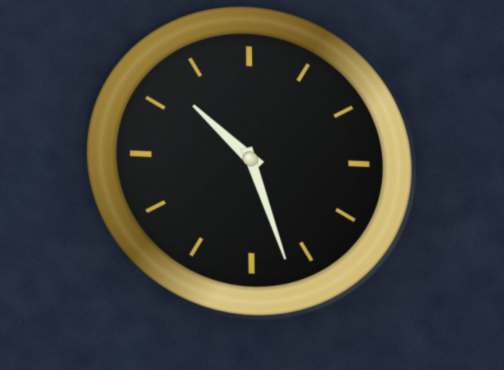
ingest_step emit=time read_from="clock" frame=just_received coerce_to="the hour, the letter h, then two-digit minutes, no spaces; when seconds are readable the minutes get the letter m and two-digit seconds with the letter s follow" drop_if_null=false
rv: 10h27
